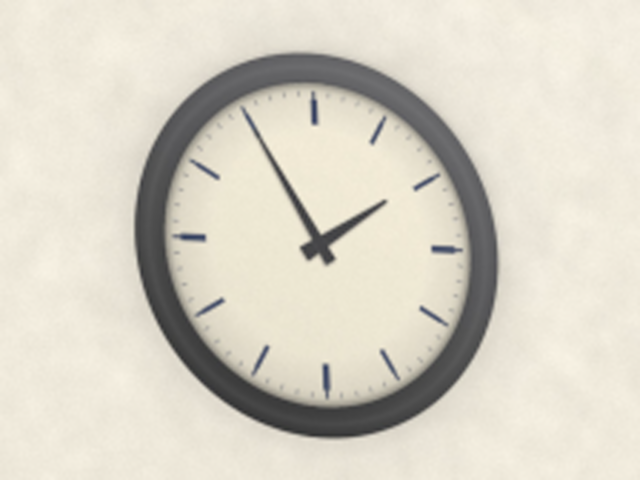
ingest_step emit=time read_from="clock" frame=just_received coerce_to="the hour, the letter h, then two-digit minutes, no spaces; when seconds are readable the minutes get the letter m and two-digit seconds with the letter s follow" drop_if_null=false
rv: 1h55
